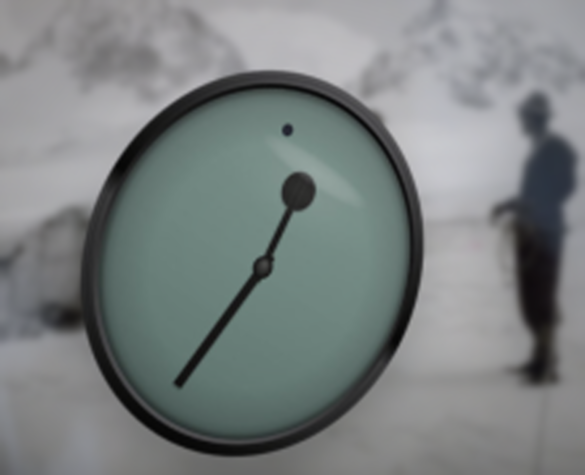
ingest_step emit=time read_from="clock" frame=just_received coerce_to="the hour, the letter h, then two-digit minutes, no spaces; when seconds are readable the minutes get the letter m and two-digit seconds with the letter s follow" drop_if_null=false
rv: 12h35
